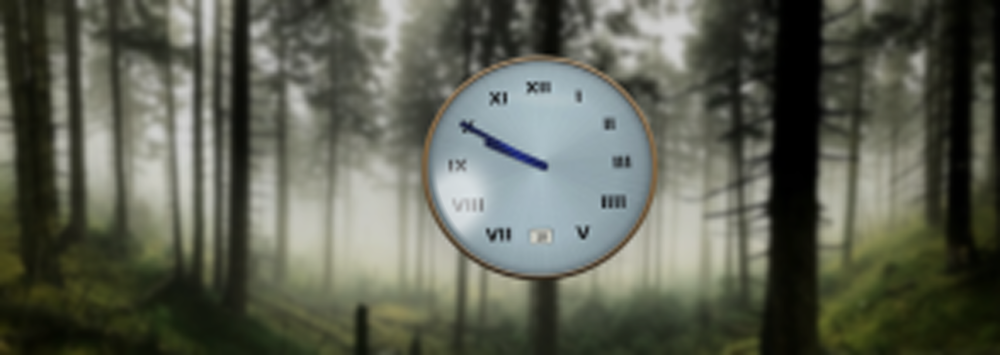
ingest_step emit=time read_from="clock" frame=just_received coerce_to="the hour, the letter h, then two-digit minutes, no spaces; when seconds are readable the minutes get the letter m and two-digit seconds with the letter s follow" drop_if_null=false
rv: 9h50
